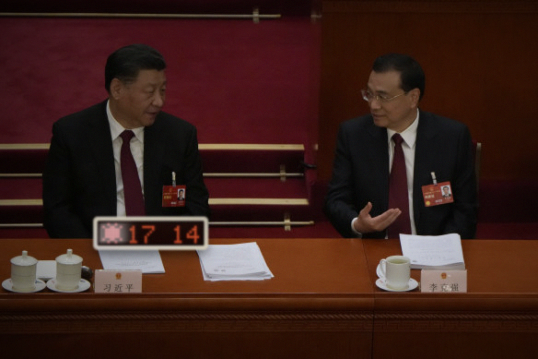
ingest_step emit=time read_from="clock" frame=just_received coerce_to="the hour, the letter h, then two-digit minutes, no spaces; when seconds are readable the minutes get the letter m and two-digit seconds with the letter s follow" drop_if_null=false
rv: 17h14
